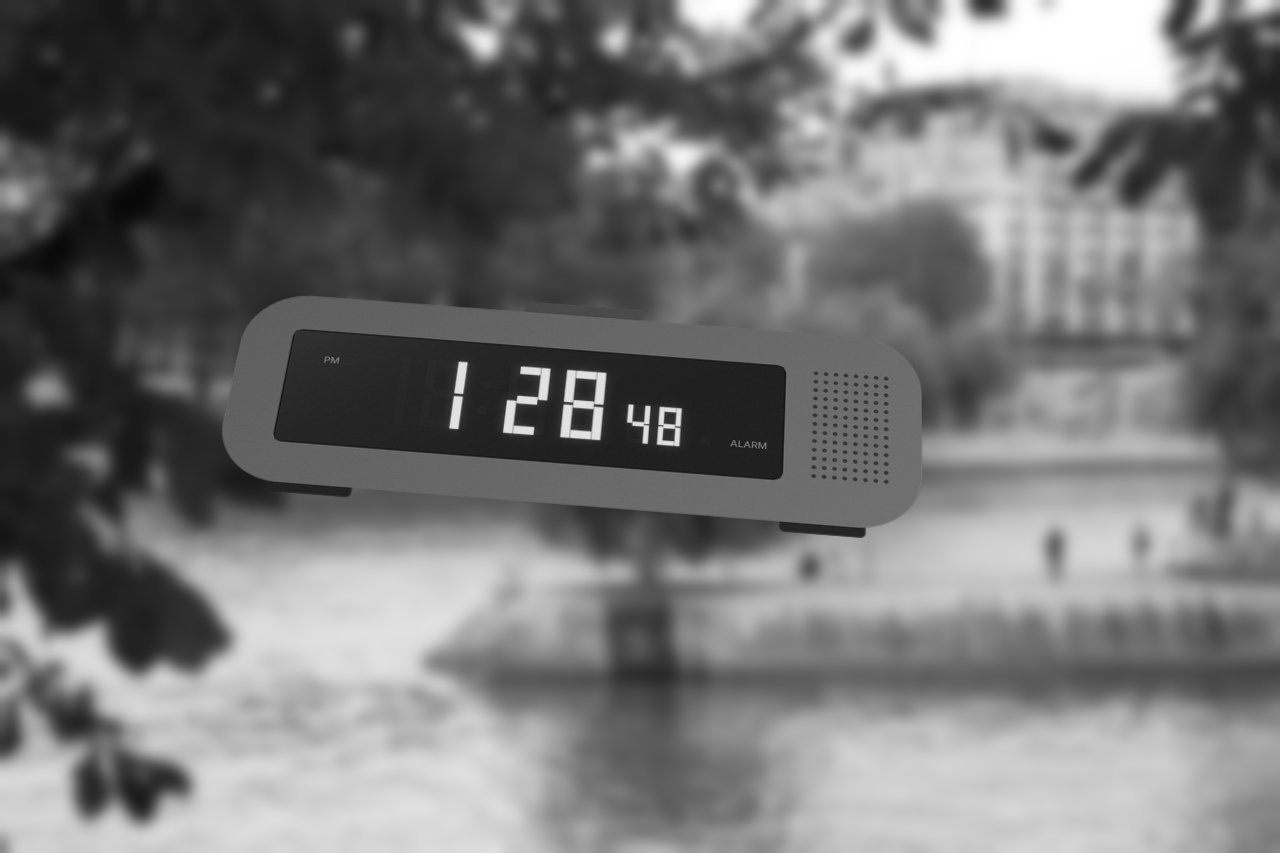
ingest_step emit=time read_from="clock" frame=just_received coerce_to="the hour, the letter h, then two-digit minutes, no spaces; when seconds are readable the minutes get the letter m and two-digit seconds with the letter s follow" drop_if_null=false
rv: 1h28m48s
